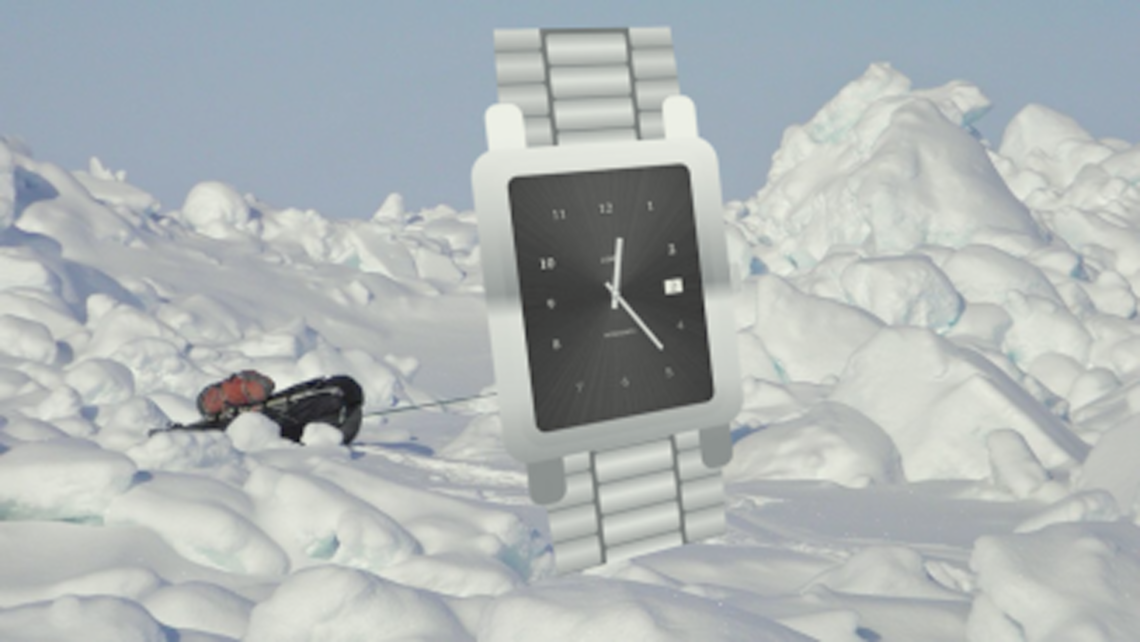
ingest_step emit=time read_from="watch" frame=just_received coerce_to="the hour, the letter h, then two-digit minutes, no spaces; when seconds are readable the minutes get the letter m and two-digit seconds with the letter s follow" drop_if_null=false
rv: 12h24
